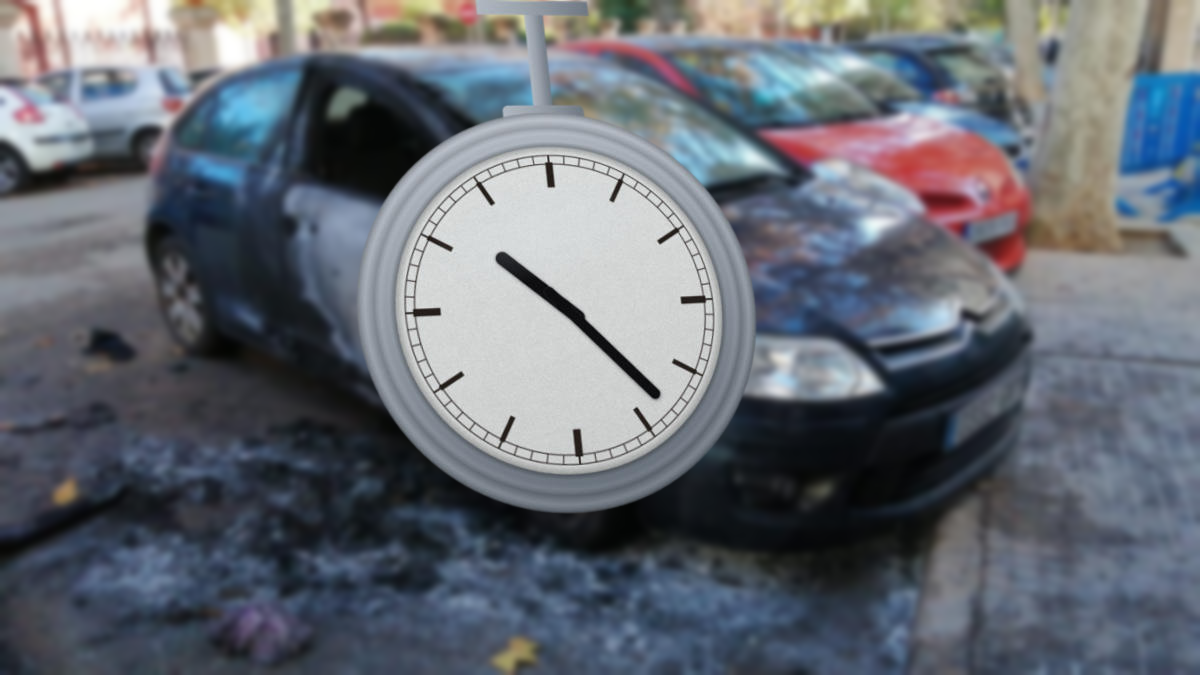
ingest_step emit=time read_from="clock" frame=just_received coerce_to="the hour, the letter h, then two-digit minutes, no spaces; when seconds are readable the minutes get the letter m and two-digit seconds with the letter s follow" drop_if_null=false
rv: 10h23
